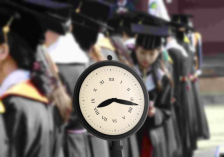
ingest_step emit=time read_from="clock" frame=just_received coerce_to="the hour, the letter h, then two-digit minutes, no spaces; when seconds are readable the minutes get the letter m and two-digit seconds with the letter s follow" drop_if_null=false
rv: 8h17
